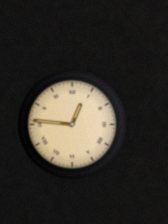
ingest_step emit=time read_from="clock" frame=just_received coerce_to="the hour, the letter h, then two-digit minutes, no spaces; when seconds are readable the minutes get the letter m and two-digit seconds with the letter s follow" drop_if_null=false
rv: 12h46
